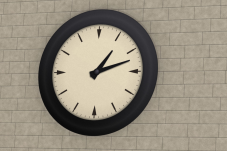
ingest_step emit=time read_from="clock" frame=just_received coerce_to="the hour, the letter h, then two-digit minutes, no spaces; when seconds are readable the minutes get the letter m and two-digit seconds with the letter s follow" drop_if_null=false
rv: 1h12
